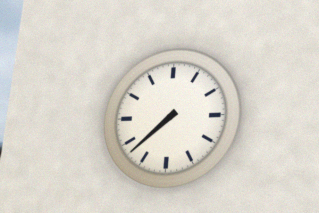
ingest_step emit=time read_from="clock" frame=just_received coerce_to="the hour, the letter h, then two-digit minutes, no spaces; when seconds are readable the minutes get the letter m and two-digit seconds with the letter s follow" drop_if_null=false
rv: 7h38
